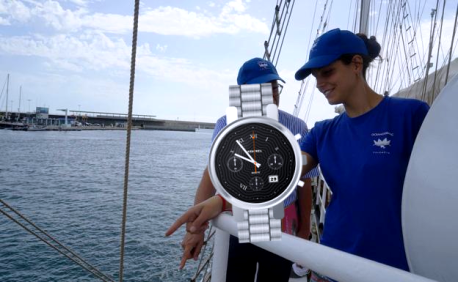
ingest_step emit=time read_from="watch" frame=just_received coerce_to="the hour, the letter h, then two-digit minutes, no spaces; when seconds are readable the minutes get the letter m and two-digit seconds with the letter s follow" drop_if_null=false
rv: 9h54
